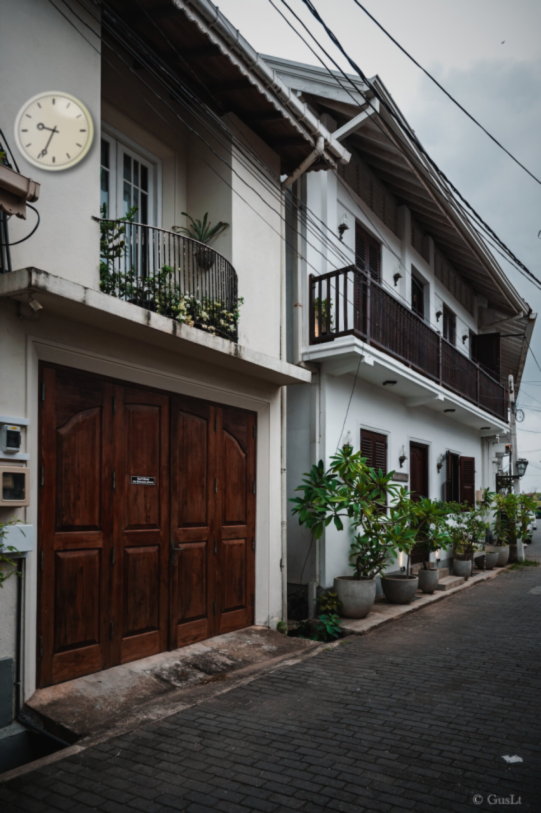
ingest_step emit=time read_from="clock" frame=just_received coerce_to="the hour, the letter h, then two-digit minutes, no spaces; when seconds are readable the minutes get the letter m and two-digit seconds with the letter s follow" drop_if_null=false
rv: 9h34
